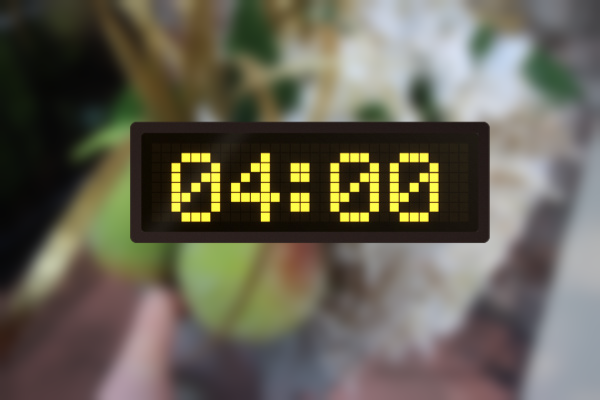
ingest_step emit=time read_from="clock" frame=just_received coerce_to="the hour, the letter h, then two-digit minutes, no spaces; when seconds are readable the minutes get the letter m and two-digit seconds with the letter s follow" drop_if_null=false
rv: 4h00
